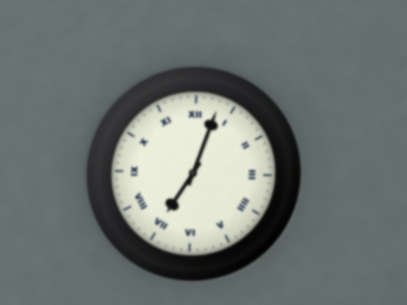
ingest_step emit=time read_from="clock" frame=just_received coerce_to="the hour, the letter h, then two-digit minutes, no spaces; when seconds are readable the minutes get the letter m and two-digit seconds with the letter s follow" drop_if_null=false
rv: 7h03
